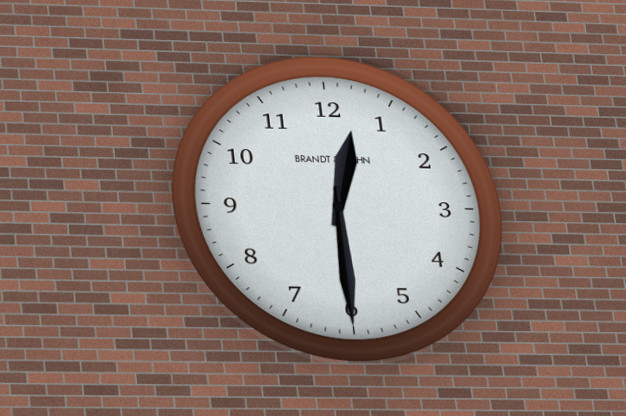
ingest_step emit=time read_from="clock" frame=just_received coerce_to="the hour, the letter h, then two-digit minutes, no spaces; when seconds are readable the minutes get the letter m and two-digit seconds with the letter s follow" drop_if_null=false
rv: 12h30
